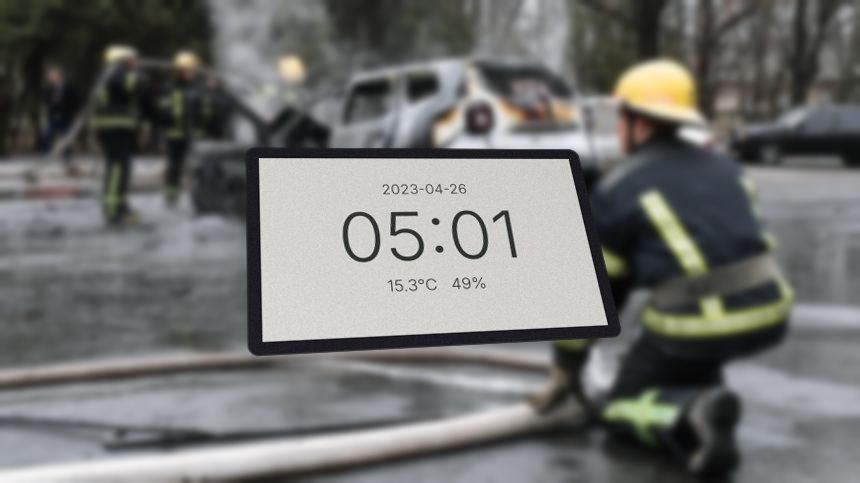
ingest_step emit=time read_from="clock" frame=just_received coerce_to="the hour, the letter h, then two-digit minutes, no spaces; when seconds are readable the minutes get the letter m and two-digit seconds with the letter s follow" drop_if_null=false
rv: 5h01
